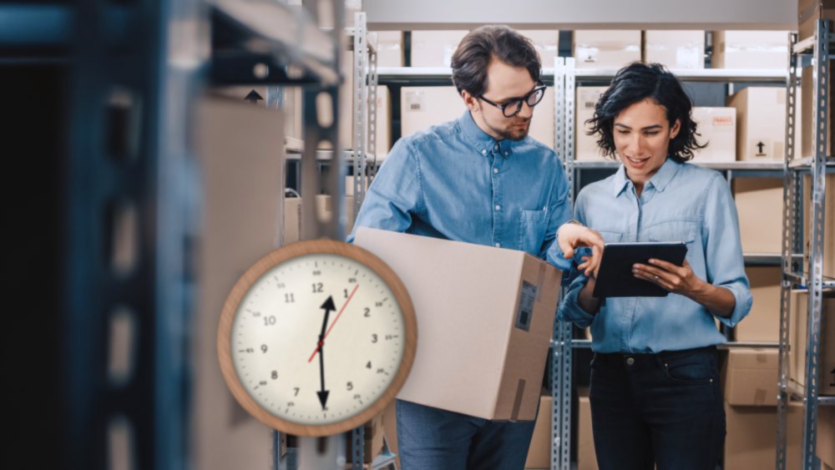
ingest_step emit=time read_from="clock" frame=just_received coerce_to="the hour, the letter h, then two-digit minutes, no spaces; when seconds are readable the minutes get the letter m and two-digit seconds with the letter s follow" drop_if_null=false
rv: 12h30m06s
